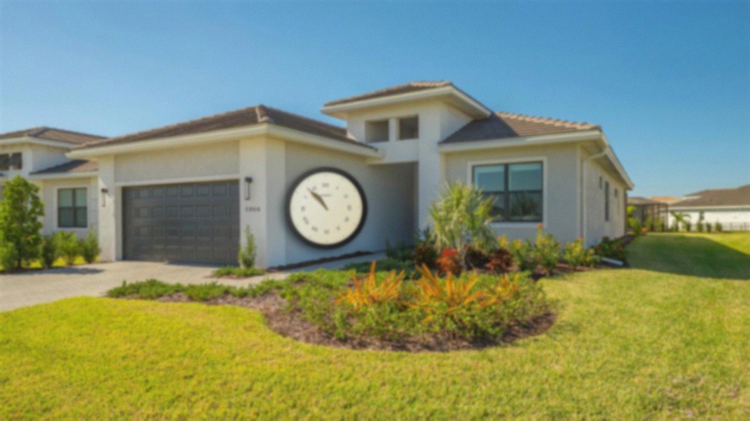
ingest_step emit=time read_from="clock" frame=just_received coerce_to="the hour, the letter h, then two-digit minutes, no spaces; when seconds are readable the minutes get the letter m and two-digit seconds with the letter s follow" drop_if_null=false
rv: 10h53
